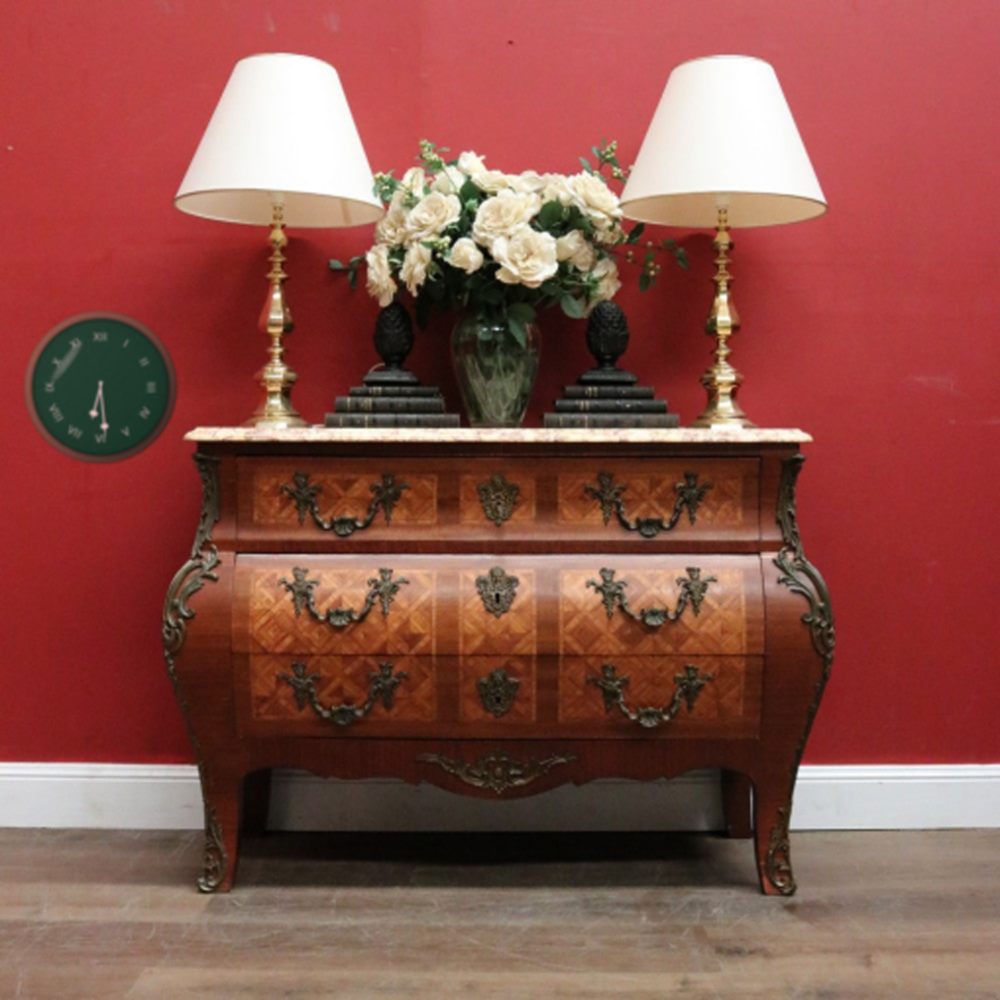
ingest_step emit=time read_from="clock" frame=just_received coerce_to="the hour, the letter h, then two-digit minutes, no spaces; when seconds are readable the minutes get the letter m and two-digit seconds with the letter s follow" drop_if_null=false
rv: 6h29
